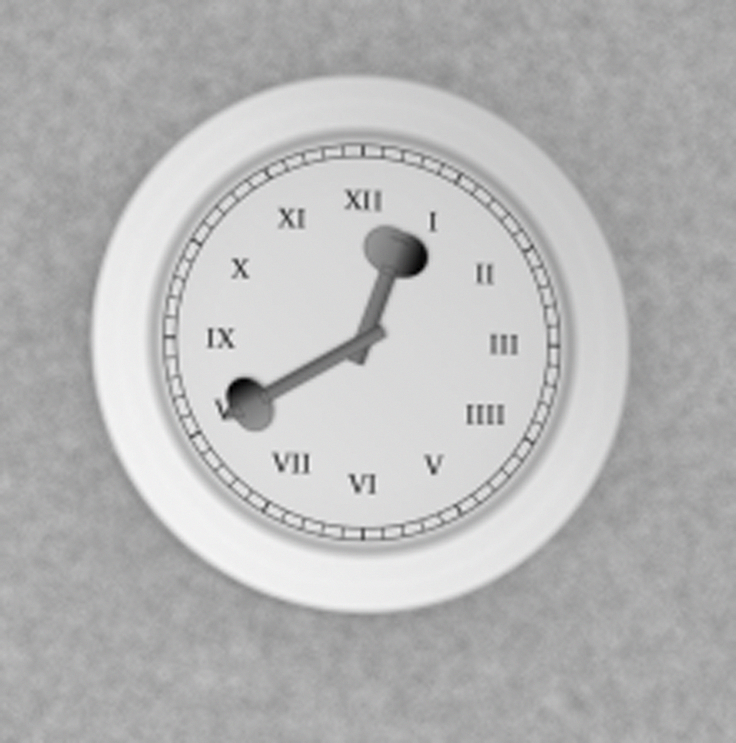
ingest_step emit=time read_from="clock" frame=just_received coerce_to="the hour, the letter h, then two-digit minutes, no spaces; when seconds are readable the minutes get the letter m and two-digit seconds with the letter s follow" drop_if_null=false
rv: 12h40
